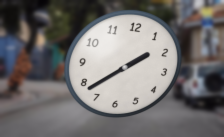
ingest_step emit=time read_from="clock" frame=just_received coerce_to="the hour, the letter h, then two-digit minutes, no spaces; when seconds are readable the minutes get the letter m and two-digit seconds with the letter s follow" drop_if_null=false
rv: 1h38
